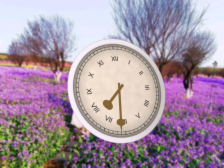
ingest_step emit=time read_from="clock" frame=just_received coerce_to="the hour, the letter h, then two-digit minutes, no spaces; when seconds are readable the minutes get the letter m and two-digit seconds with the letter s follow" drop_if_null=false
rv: 7h31
